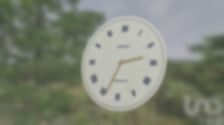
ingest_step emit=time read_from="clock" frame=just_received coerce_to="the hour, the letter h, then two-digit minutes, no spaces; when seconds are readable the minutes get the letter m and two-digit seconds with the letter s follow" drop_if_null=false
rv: 2h34
